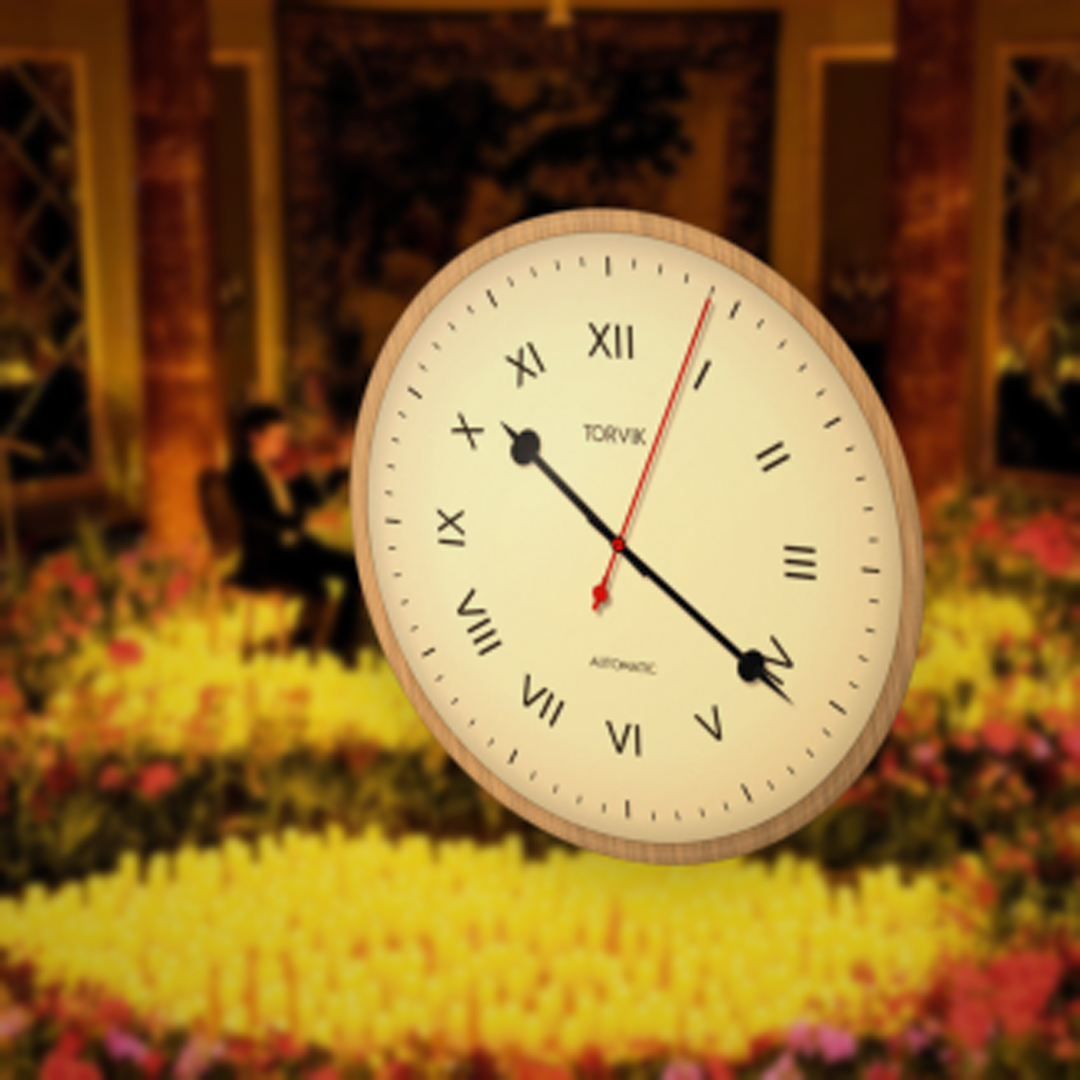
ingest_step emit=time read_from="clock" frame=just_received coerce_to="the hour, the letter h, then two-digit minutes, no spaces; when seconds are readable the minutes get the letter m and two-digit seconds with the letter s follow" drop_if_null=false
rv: 10h21m04s
